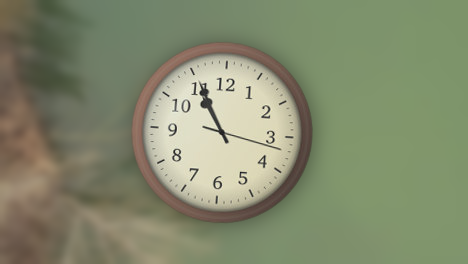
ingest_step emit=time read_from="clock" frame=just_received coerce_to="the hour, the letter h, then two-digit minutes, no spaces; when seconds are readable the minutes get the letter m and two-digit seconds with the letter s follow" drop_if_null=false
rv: 10h55m17s
